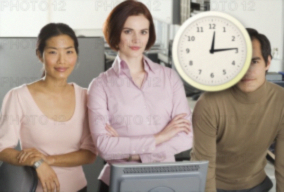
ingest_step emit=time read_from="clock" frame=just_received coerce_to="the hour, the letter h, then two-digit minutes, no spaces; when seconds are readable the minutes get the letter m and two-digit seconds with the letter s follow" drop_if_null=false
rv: 12h14
